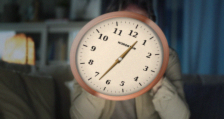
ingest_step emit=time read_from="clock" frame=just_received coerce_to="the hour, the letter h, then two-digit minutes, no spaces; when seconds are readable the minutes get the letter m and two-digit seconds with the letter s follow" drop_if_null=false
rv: 12h33
